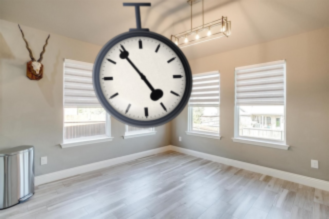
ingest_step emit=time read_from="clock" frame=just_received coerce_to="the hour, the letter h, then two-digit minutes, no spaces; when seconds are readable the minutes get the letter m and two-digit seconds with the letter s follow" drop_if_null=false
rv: 4h54
